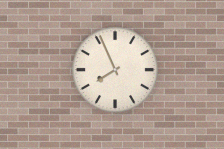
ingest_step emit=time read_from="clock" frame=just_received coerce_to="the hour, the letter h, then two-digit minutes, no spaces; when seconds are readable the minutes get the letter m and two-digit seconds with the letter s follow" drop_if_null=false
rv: 7h56
